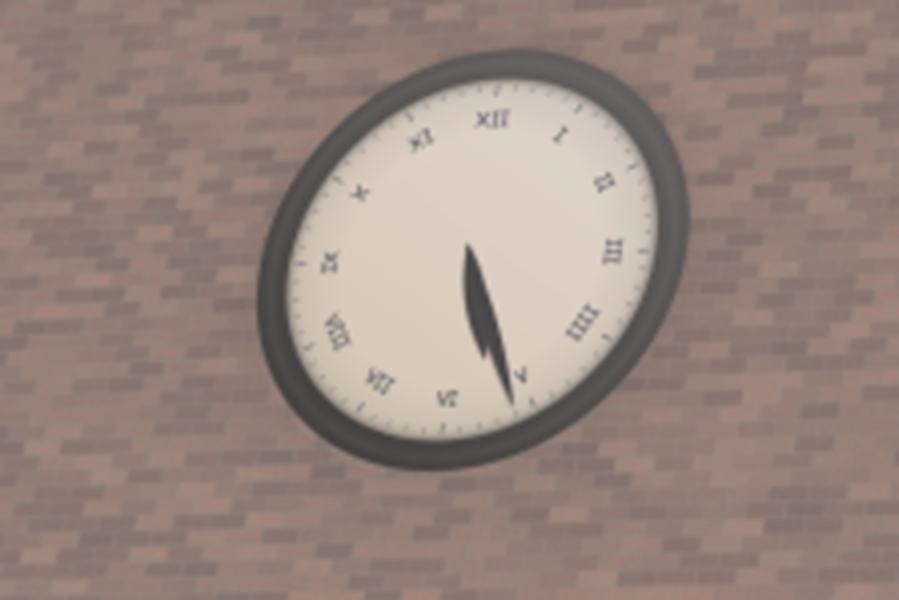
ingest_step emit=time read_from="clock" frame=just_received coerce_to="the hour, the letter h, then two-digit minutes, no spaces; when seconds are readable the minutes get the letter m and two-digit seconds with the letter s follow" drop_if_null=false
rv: 5h26
